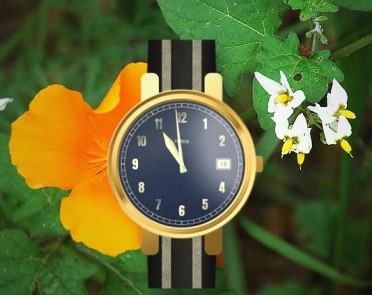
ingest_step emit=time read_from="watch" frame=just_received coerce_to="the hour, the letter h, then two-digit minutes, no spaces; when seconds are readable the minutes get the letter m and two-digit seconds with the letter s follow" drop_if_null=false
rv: 10h59
